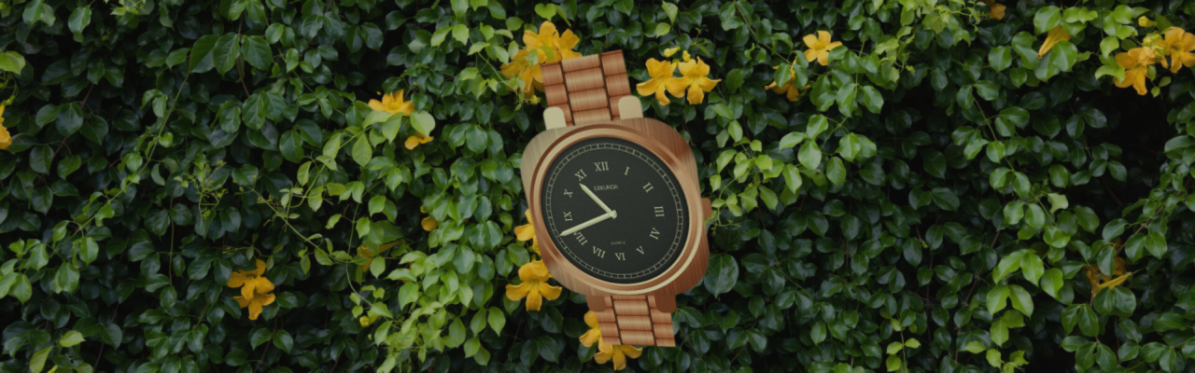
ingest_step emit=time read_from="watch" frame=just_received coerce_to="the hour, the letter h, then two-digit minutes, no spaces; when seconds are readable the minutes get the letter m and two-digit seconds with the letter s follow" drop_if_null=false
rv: 10h42
